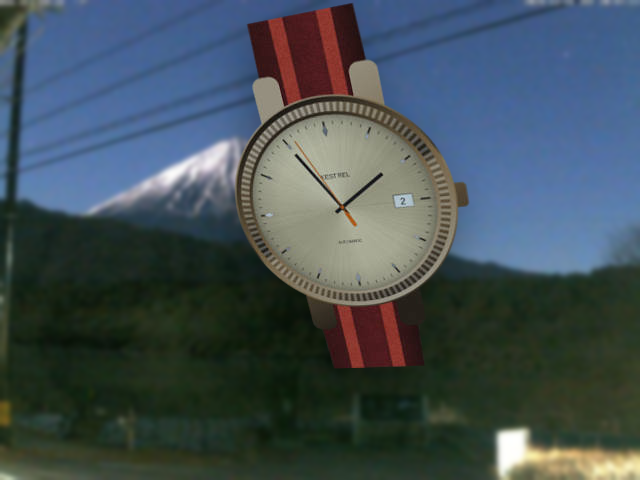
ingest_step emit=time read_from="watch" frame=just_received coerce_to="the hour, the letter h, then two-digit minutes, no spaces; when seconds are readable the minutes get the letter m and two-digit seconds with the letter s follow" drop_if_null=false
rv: 1h54m56s
